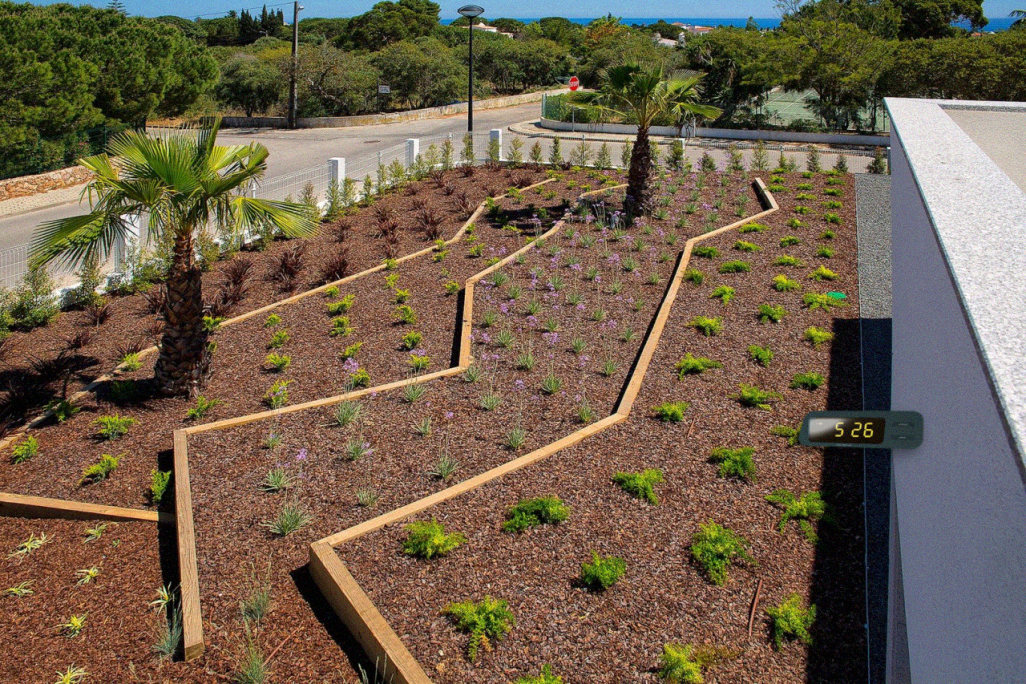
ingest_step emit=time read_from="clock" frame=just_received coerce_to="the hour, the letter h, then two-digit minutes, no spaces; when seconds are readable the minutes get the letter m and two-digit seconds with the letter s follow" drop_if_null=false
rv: 5h26
